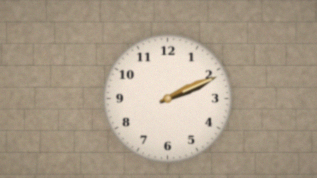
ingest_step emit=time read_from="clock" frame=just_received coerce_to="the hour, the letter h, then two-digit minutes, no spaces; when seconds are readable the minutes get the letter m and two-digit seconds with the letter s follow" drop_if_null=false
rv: 2h11
